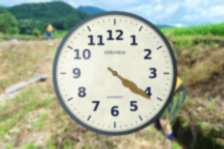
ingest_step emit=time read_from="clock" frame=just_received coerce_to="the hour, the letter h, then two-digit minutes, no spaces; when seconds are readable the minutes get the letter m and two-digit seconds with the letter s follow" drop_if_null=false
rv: 4h21
